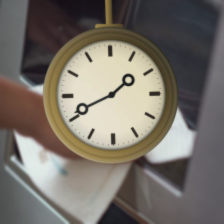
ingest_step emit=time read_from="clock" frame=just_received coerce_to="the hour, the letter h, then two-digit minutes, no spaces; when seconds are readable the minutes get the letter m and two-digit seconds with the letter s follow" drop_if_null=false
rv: 1h41
